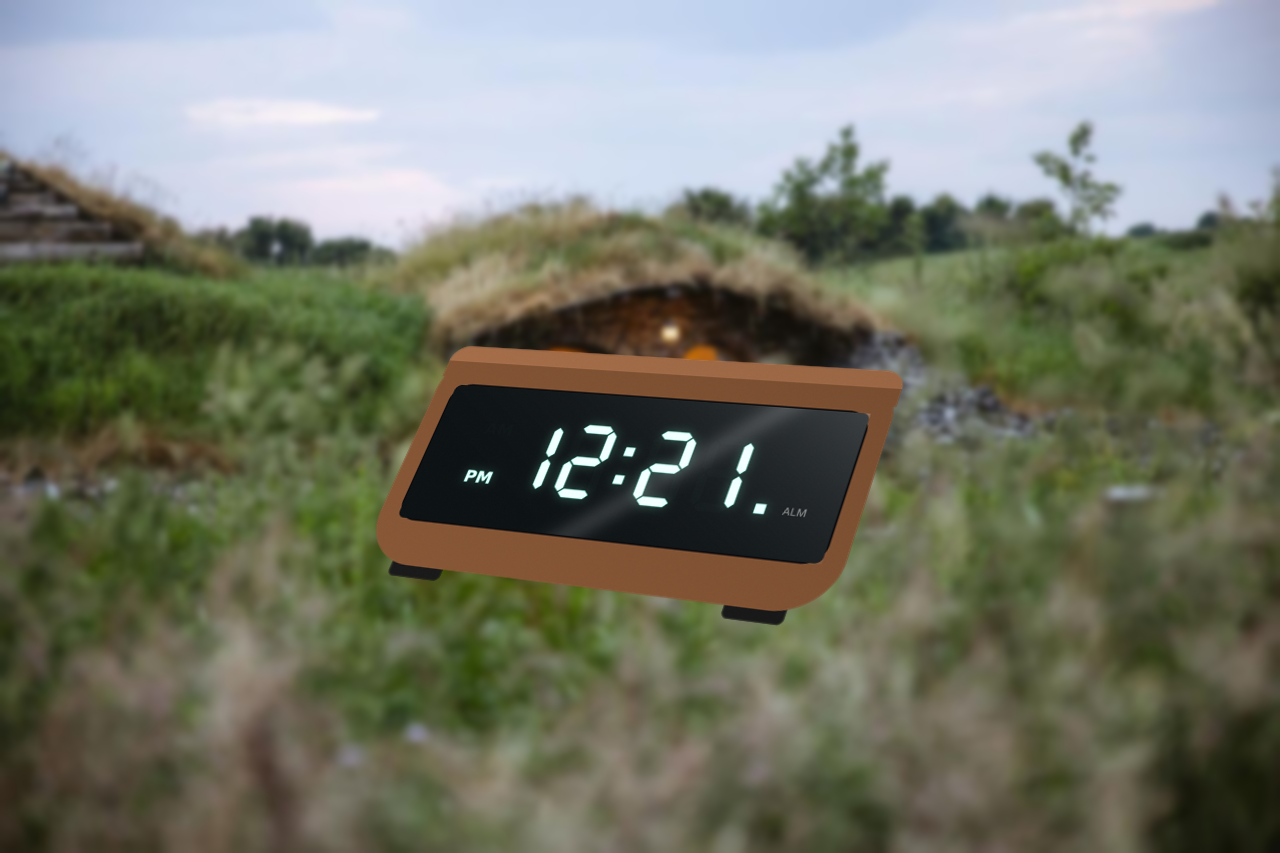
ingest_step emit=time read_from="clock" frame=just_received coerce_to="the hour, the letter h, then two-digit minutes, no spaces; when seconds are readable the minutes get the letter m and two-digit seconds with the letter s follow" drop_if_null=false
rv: 12h21
